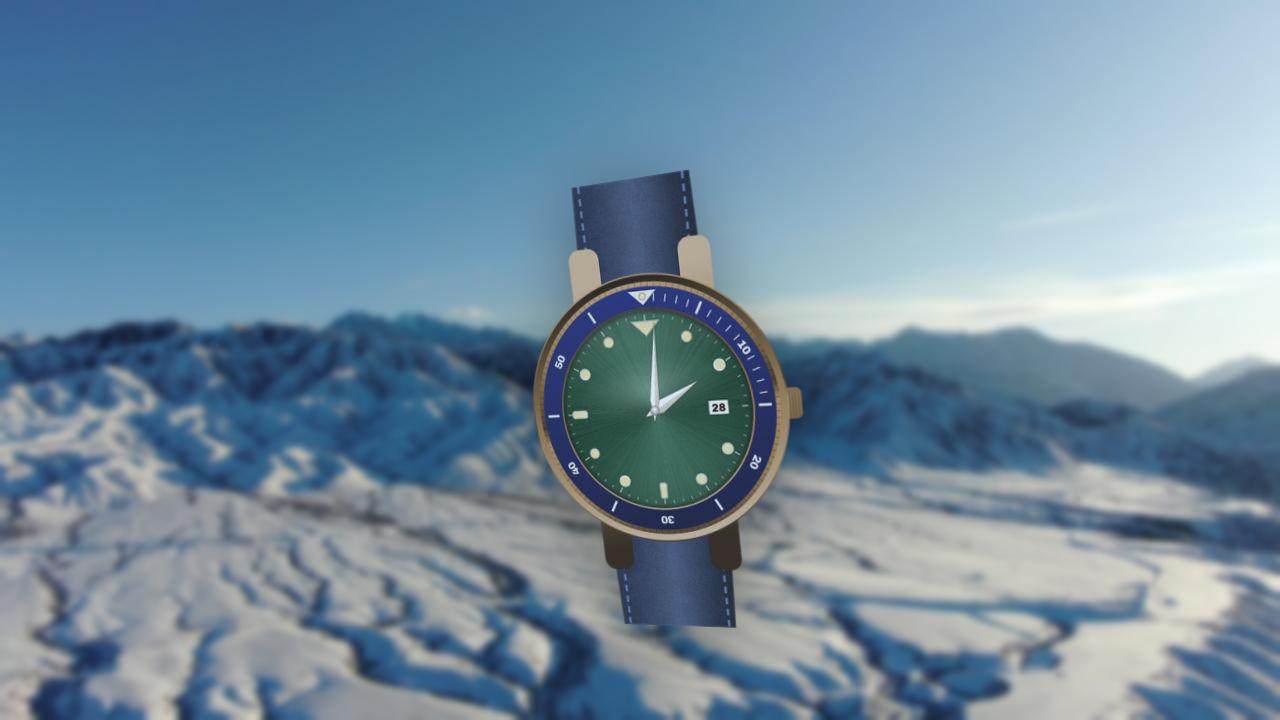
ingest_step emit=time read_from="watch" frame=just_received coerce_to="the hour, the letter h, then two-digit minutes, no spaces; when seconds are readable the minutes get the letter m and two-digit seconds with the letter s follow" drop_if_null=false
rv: 2h01
